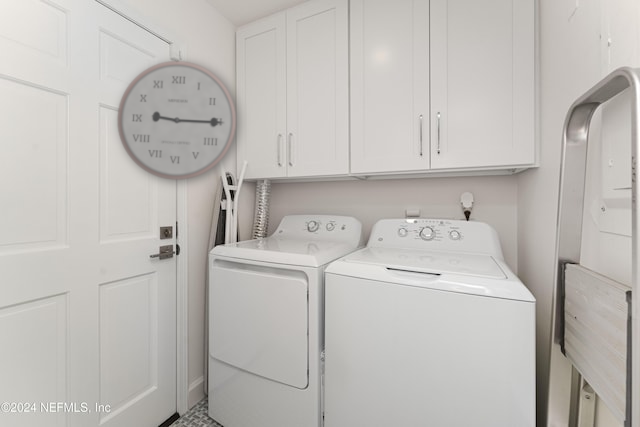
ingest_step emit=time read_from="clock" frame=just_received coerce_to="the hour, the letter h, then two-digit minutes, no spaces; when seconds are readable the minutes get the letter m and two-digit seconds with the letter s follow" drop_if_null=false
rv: 9h15
